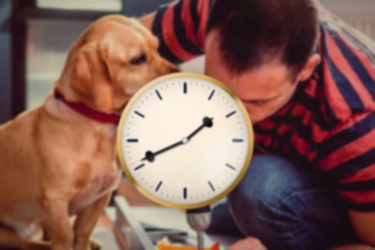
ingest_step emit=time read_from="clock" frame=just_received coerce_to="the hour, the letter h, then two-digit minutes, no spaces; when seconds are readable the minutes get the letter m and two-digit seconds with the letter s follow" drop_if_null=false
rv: 1h41
